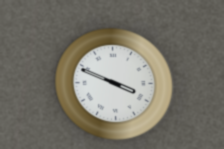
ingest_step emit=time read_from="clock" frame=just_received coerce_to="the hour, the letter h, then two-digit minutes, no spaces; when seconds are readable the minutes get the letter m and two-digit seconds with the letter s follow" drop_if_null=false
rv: 3h49
